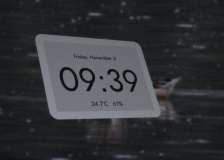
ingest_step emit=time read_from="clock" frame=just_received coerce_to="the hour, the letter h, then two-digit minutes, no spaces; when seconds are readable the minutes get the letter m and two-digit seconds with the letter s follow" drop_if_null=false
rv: 9h39
